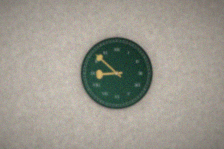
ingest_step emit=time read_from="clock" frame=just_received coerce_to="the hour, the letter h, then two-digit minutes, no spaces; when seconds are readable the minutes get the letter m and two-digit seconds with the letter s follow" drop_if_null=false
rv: 8h52
